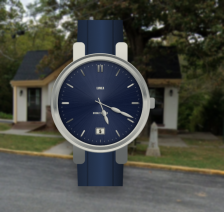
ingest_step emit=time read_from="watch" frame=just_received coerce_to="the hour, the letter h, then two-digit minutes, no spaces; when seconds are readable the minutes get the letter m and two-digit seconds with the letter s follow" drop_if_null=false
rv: 5h19
